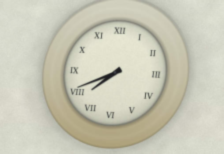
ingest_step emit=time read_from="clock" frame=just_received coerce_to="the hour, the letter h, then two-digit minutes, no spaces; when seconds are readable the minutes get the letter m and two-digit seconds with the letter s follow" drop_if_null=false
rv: 7h41
